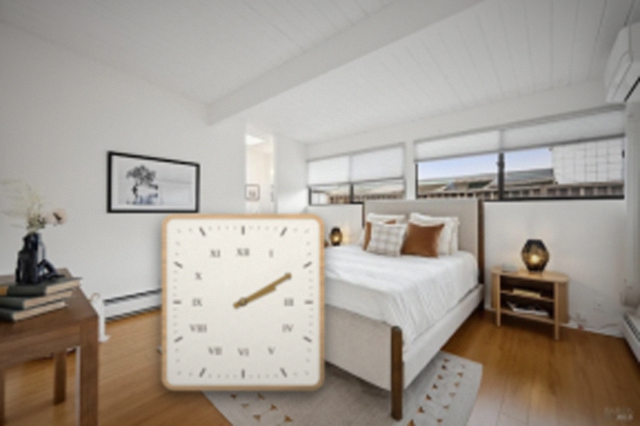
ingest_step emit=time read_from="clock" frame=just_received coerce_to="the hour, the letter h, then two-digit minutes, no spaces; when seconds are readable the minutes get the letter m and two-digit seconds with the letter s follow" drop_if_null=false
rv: 2h10
